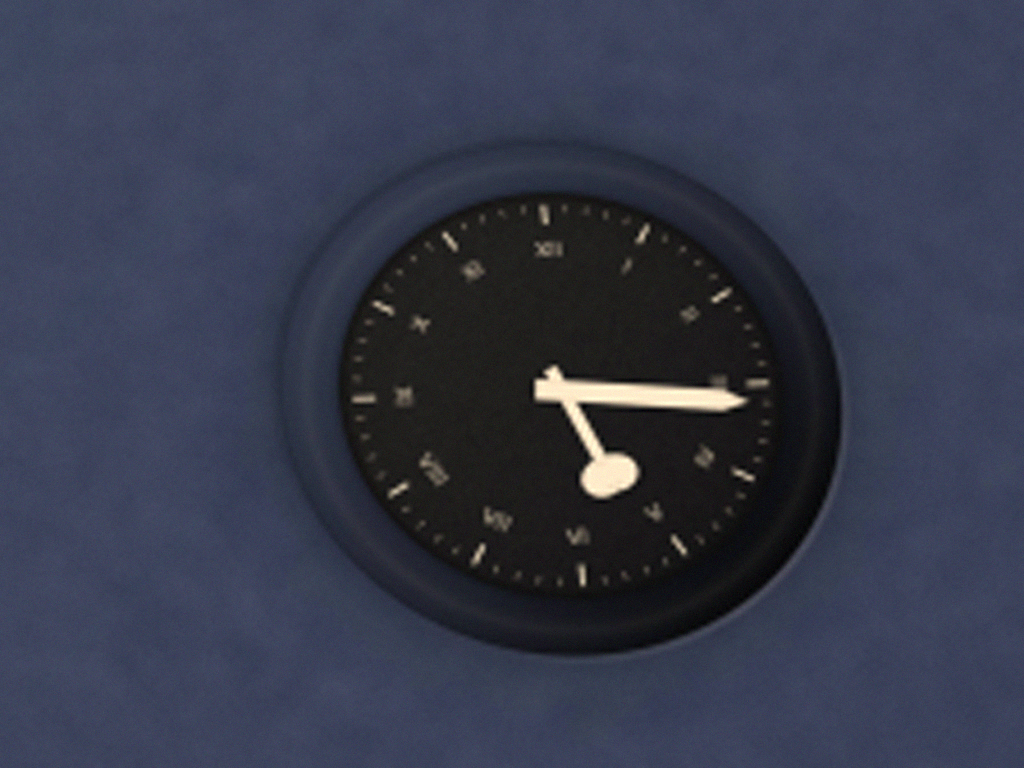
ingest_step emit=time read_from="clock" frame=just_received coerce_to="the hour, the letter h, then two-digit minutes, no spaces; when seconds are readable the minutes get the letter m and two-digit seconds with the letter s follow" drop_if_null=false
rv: 5h16
